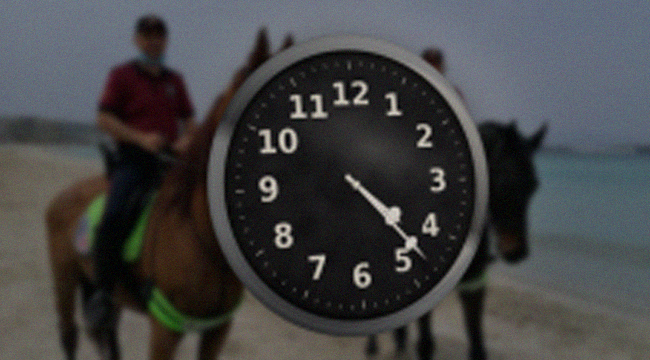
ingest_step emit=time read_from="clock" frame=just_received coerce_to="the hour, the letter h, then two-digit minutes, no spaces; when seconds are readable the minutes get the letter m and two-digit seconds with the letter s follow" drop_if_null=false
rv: 4h23
